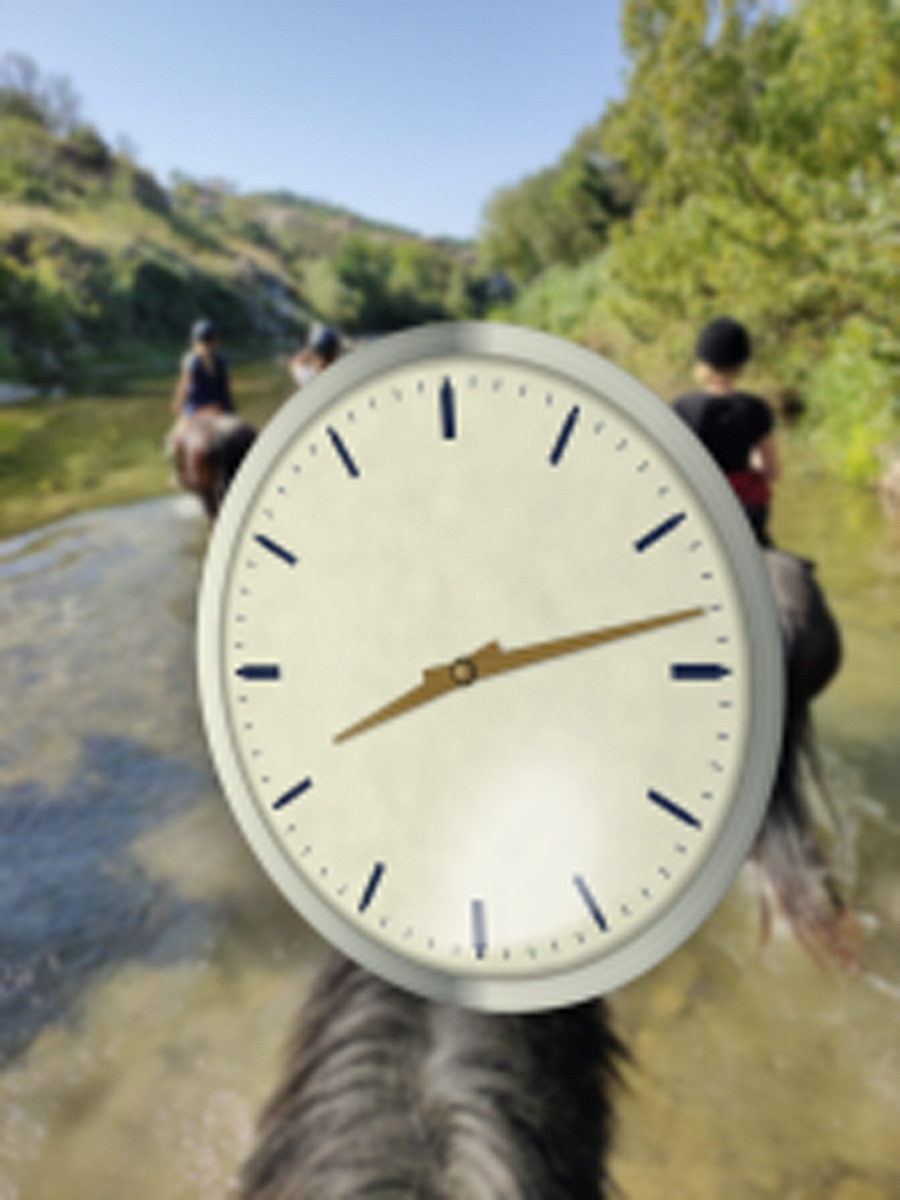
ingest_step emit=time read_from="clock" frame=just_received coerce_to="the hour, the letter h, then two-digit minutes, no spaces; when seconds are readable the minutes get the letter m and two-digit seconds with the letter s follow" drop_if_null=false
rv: 8h13
